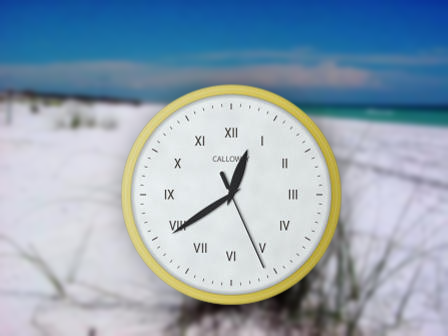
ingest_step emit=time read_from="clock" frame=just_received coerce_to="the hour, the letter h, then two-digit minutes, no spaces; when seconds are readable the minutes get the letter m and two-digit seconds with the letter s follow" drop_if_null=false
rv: 12h39m26s
